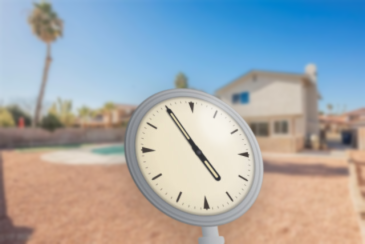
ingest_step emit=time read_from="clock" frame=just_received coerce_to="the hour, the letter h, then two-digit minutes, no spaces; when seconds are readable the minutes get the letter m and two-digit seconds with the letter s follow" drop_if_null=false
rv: 4h55
